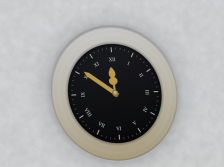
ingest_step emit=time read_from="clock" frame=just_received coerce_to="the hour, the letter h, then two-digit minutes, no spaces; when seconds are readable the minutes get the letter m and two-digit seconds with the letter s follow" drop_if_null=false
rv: 11h51
